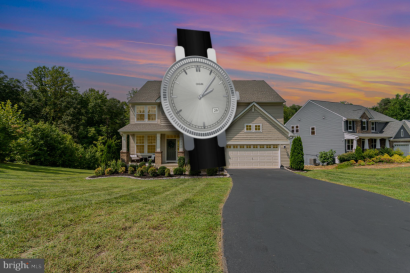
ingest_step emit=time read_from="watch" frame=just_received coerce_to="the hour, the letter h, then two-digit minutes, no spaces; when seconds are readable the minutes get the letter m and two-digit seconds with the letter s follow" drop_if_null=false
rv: 2h07
